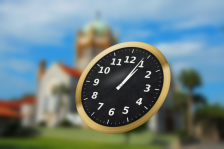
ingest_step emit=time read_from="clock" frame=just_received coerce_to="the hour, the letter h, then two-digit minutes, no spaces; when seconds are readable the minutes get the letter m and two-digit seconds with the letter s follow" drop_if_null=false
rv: 1h04
